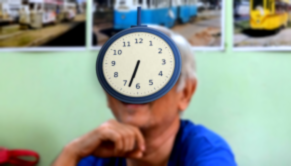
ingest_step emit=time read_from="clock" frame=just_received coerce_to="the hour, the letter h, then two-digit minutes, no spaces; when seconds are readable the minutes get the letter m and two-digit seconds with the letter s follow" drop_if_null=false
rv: 6h33
